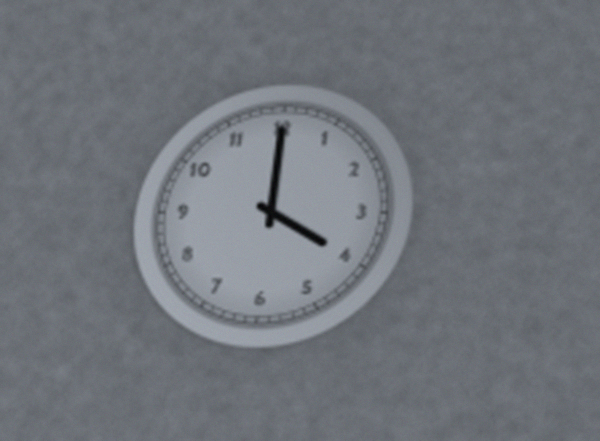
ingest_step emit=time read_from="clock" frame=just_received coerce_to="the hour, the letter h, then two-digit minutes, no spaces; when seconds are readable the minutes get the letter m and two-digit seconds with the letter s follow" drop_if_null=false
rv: 4h00
